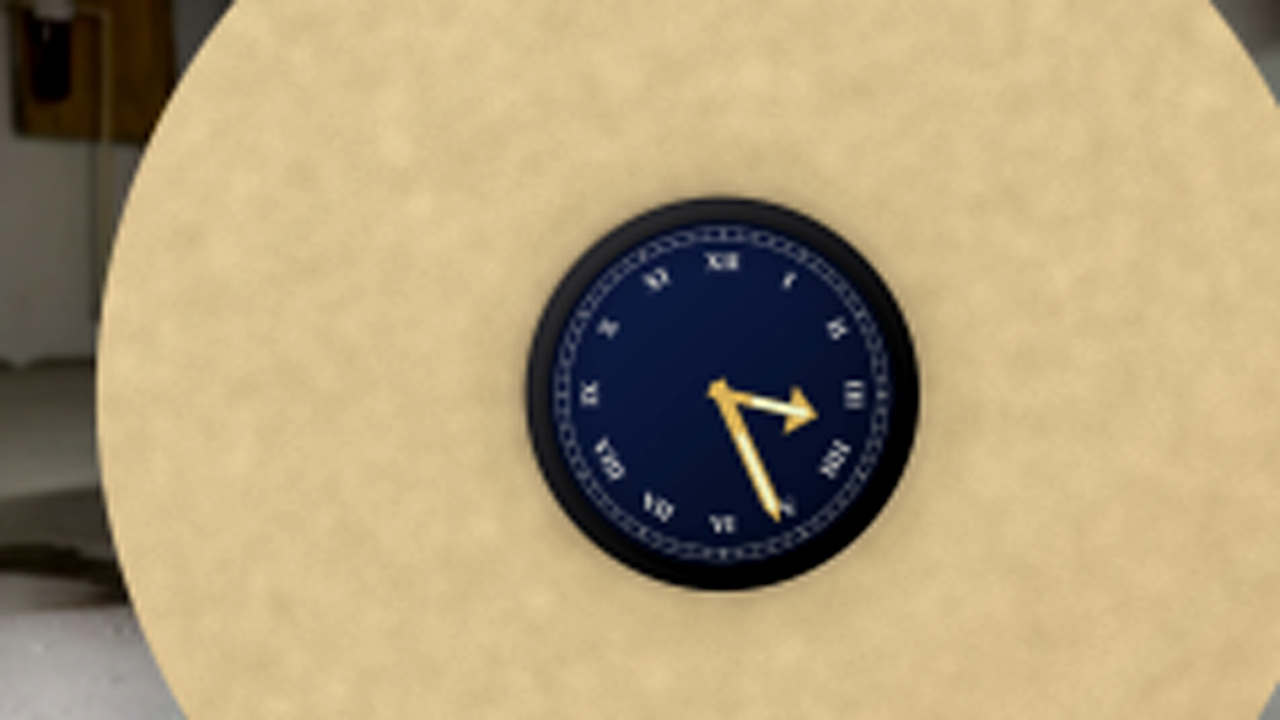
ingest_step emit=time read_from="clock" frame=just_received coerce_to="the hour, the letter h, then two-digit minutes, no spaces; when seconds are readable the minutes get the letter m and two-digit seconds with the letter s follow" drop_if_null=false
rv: 3h26
